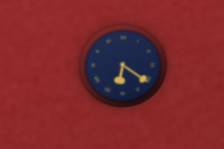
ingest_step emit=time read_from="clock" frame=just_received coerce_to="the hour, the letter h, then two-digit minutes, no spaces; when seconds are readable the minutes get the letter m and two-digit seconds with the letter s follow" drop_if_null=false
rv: 6h21
